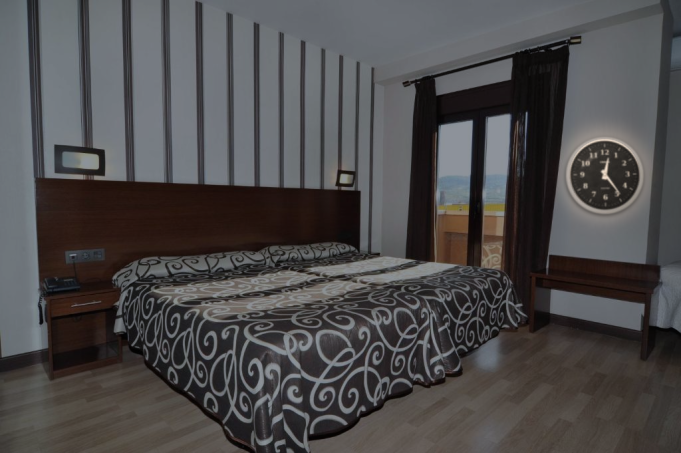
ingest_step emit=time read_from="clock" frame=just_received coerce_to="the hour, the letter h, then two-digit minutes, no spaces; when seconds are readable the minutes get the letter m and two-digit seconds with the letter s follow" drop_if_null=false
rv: 12h24
